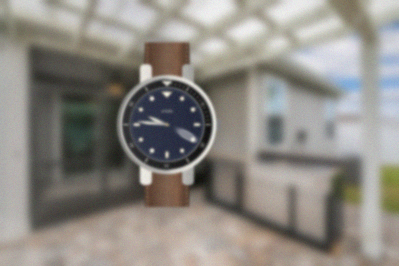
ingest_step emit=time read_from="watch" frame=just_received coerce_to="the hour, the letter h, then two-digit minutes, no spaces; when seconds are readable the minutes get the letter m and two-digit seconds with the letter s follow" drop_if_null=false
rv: 9h46
